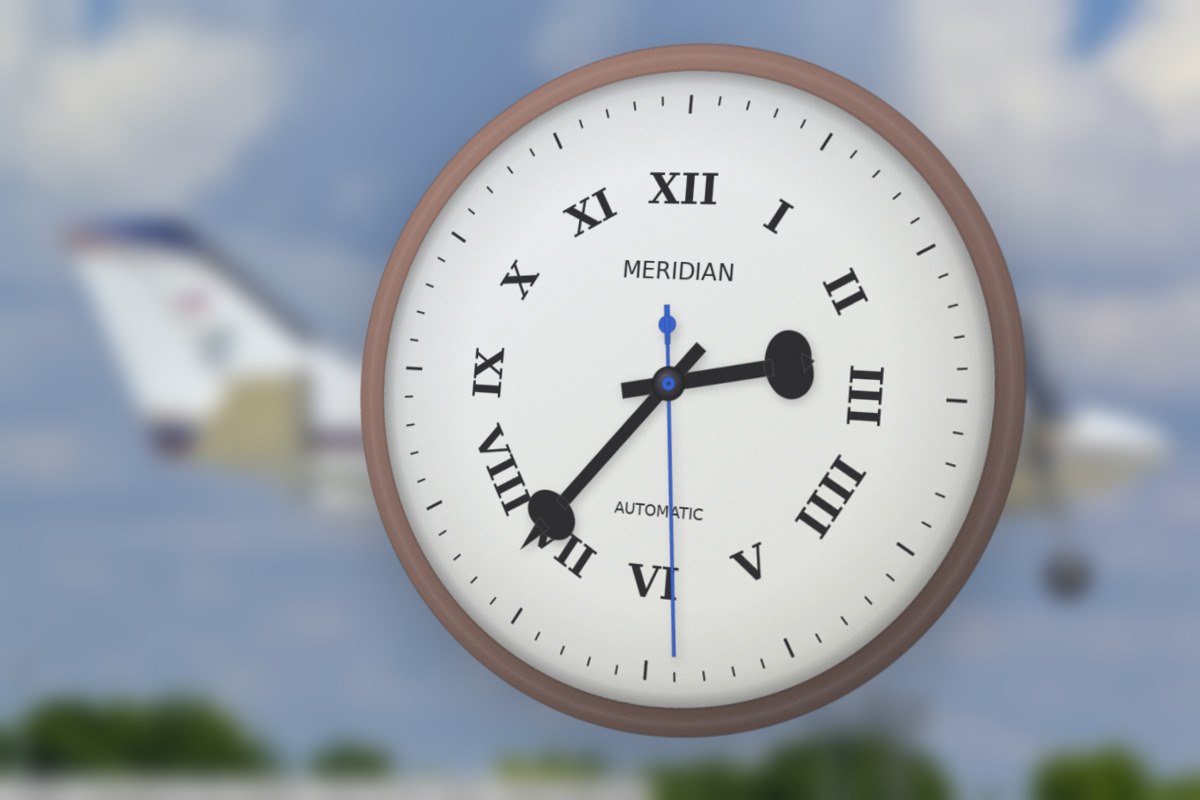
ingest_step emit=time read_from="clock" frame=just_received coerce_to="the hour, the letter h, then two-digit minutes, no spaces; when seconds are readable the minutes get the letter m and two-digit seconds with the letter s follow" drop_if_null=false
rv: 2h36m29s
